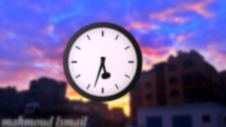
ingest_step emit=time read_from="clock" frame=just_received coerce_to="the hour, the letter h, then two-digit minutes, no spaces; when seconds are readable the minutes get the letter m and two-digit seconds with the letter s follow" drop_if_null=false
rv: 5h33
